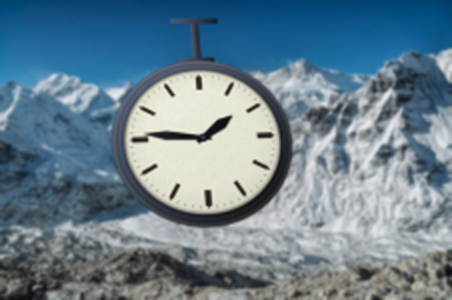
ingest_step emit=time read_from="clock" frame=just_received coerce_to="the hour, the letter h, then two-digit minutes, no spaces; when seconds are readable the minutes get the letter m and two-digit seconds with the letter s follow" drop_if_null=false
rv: 1h46
